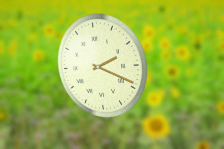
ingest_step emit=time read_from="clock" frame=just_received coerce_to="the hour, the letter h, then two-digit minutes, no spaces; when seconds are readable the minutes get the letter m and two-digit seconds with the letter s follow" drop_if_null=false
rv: 2h19
